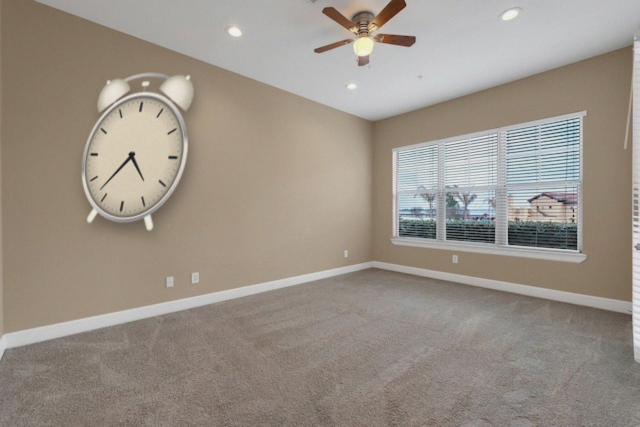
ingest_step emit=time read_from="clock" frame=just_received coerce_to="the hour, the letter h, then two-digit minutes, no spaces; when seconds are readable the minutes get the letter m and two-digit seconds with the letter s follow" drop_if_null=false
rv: 4h37
